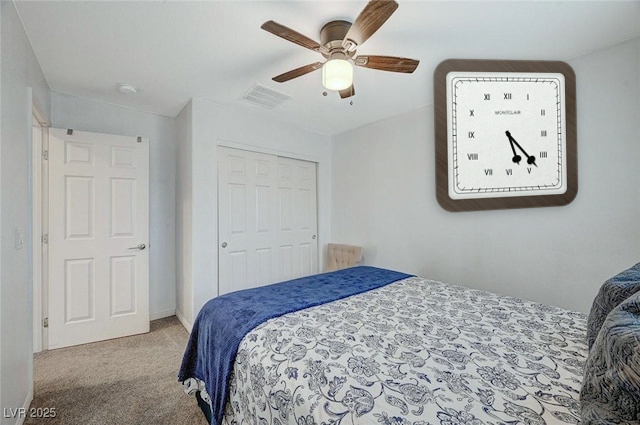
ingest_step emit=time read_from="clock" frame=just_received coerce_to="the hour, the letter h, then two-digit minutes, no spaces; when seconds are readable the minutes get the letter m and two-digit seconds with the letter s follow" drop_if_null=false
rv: 5h23
